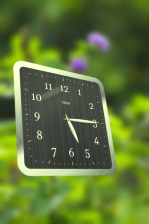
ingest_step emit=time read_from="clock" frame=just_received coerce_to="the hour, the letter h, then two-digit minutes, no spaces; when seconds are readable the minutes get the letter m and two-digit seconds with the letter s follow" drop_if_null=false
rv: 5h15
